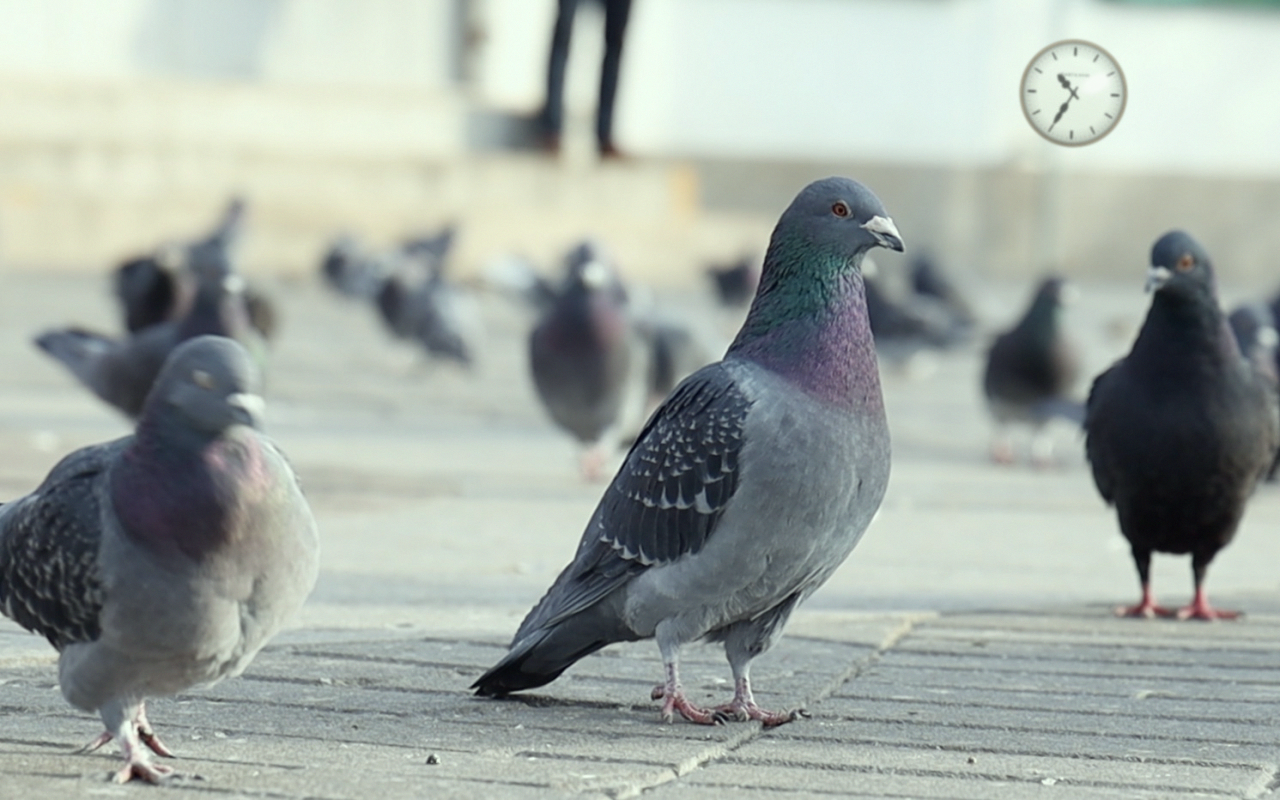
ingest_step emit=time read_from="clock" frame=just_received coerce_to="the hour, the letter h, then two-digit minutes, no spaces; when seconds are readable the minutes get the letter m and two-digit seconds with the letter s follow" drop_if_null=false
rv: 10h35
